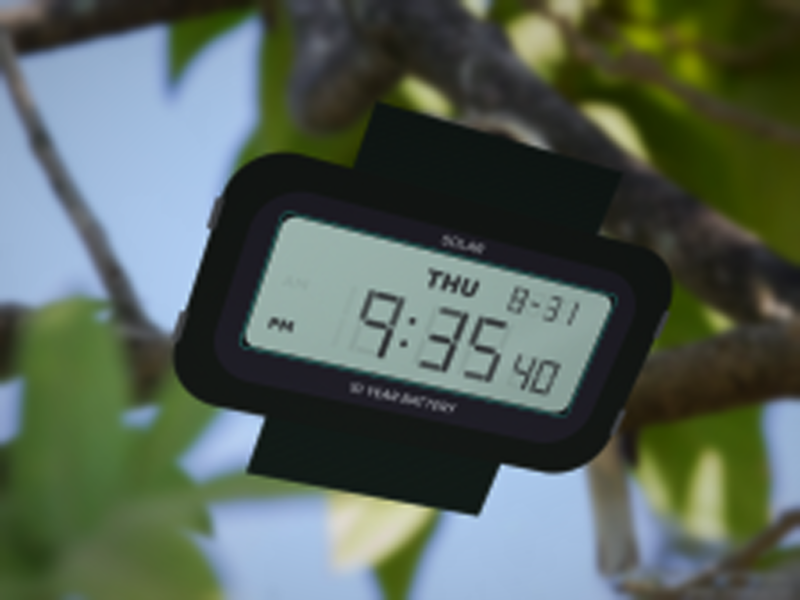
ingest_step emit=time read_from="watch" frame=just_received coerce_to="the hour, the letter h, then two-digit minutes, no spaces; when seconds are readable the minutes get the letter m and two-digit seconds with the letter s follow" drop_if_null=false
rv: 9h35m40s
